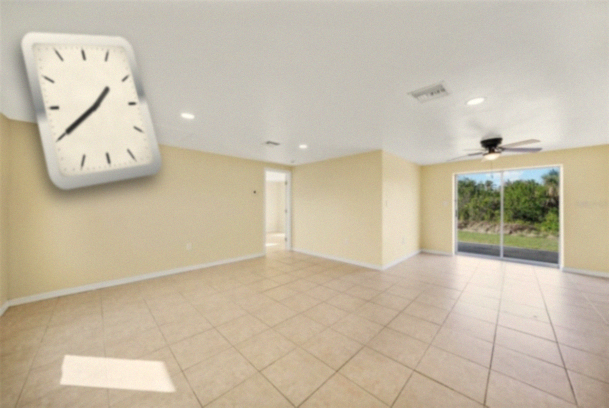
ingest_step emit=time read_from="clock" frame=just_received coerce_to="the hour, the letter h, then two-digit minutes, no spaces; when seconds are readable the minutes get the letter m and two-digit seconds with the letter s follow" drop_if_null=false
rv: 1h40
